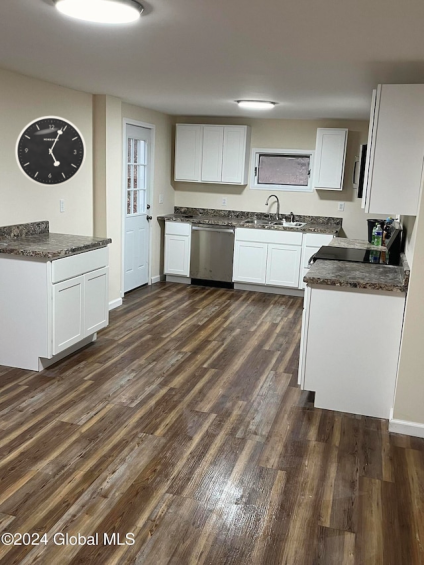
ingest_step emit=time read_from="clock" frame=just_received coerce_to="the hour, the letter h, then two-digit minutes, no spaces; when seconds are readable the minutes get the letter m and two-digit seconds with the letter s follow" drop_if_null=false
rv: 5h04
